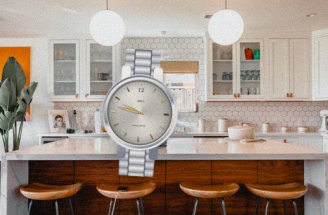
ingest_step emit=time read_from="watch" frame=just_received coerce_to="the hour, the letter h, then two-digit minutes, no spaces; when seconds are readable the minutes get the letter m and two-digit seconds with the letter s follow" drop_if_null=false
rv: 9h47
